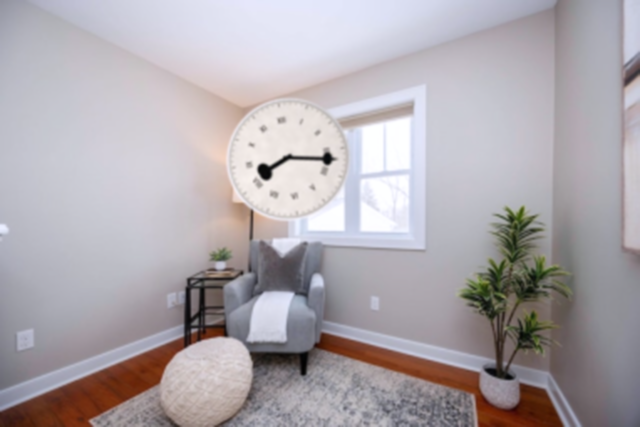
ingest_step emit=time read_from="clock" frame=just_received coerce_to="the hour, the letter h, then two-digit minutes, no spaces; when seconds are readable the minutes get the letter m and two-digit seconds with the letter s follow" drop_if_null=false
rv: 8h17
